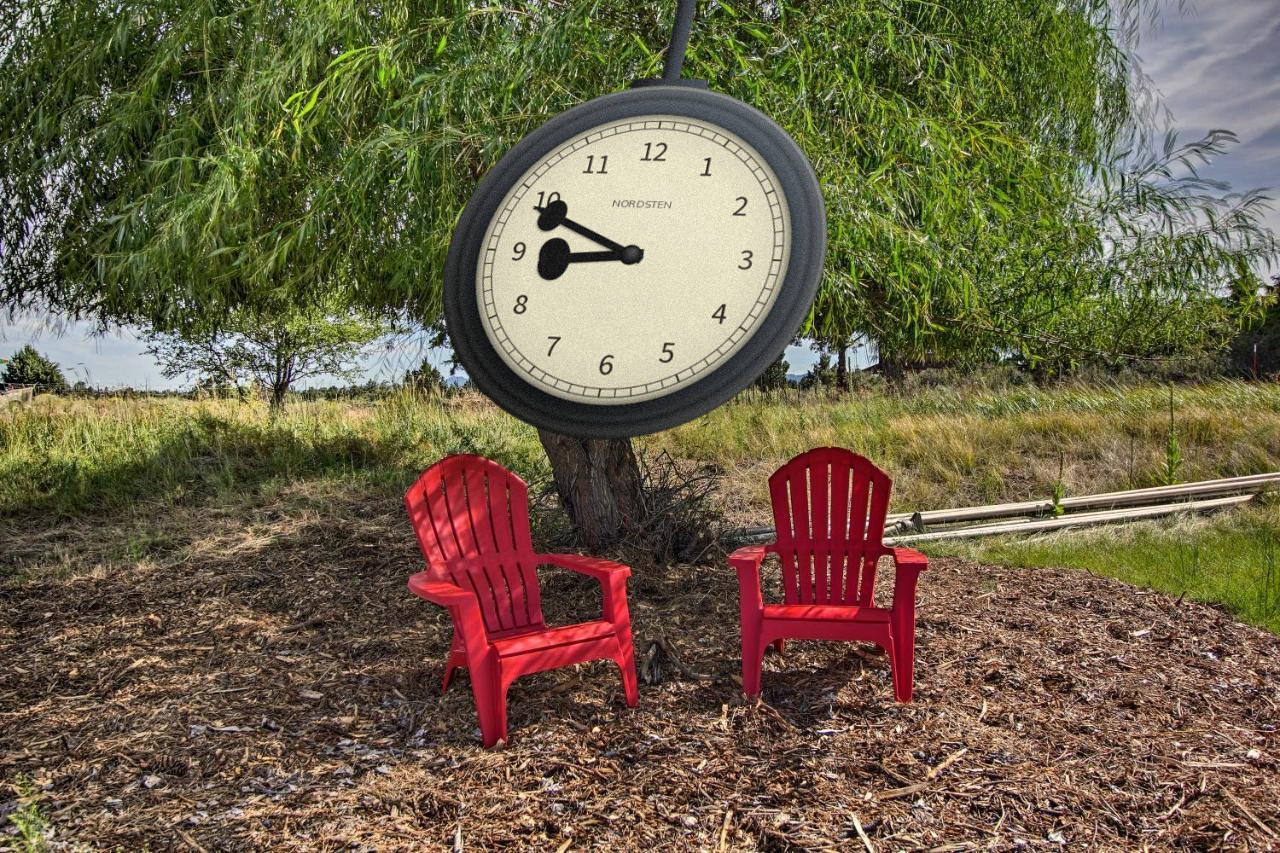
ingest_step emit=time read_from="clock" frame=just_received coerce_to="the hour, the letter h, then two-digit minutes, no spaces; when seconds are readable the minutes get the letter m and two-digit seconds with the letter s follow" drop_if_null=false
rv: 8h49
